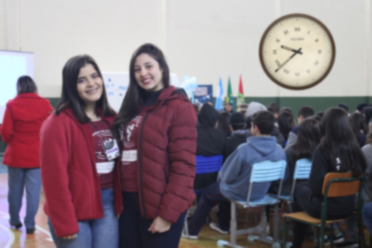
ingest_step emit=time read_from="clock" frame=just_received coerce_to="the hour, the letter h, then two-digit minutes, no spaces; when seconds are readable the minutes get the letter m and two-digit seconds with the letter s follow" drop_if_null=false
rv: 9h38
